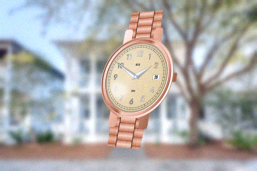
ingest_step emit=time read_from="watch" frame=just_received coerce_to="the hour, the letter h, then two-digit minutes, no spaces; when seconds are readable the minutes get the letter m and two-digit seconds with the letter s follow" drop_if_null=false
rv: 1h50
